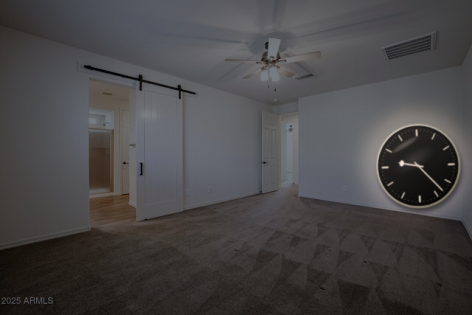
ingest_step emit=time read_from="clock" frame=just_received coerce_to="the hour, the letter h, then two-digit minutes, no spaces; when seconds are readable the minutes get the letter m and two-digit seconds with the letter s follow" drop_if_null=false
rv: 9h23
